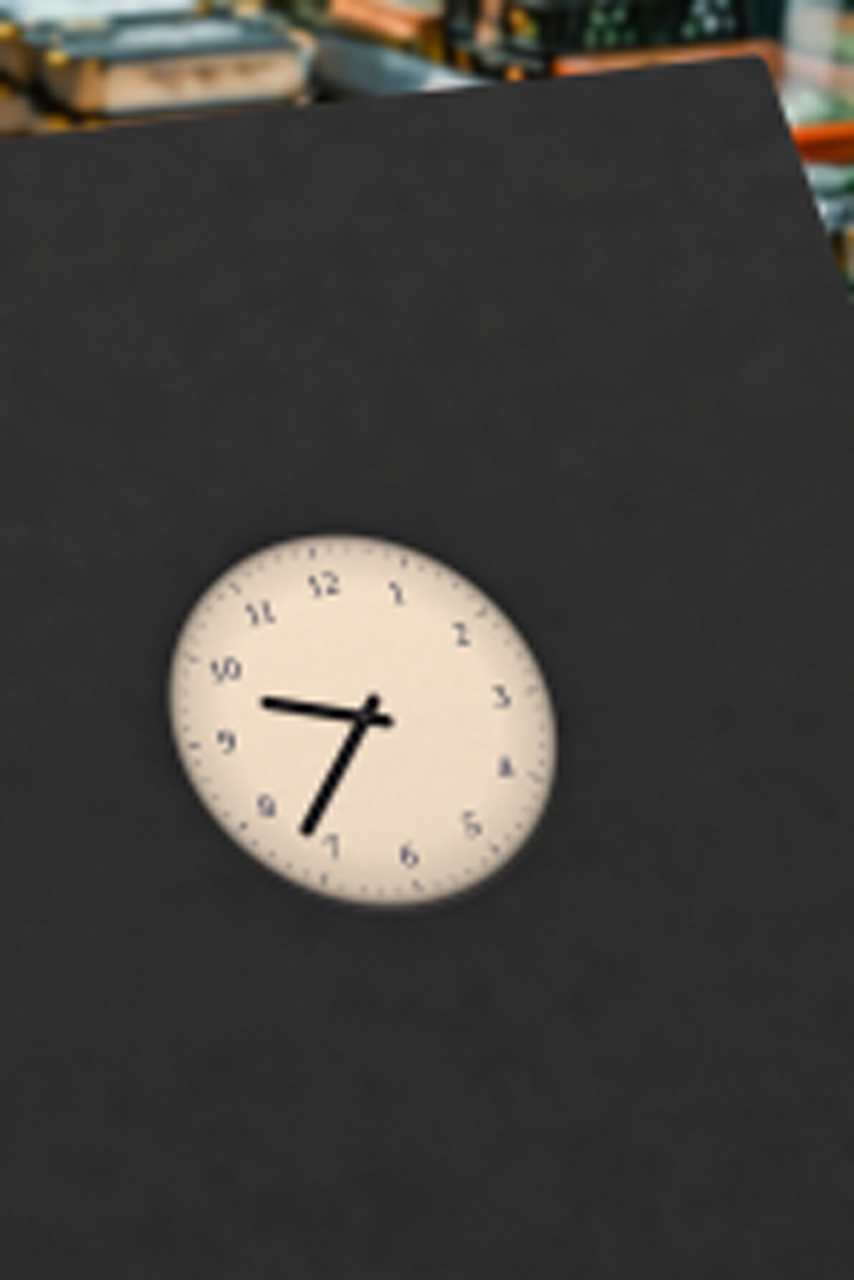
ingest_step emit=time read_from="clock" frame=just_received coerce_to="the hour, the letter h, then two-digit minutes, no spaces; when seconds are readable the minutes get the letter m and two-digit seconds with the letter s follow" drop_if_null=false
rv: 9h37
